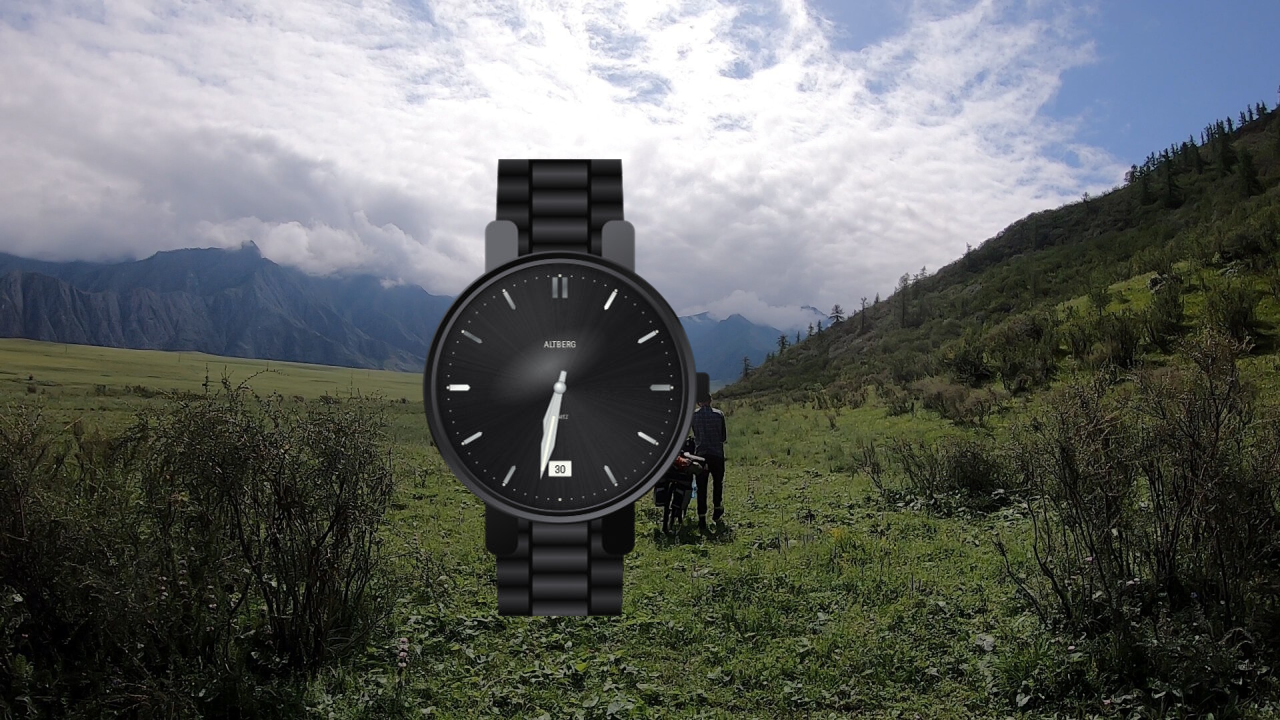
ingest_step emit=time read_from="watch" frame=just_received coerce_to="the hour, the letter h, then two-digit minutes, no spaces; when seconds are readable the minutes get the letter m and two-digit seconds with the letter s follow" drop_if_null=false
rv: 6h32
